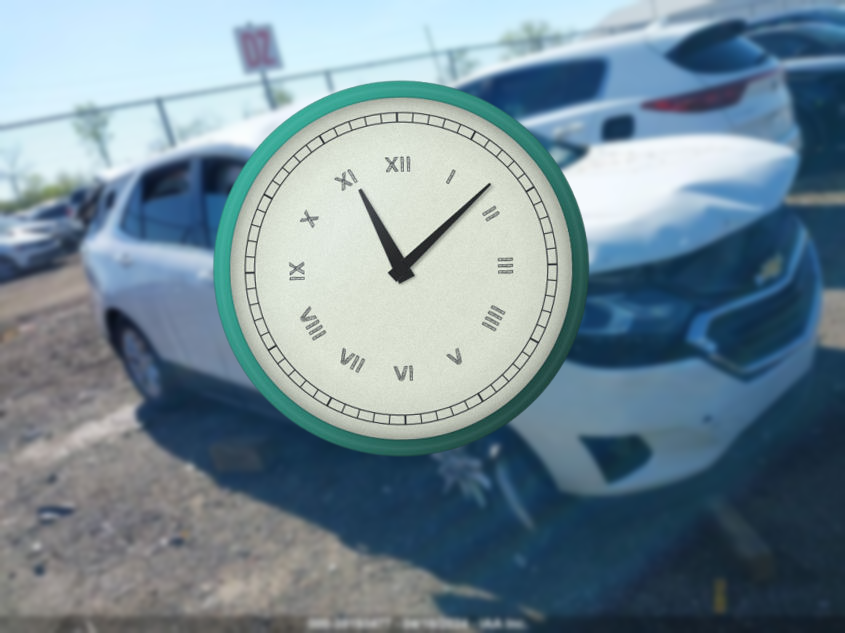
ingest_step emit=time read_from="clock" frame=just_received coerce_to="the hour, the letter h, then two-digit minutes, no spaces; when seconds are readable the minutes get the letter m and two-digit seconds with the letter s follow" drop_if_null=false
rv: 11h08
